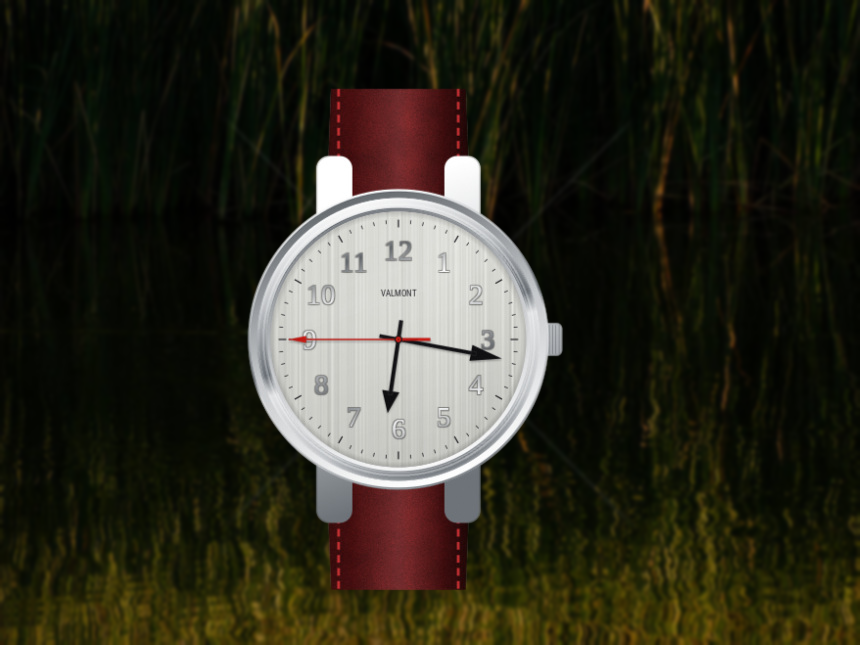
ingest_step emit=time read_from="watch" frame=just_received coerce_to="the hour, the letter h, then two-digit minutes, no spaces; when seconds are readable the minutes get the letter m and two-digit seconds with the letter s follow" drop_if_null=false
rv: 6h16m45s
